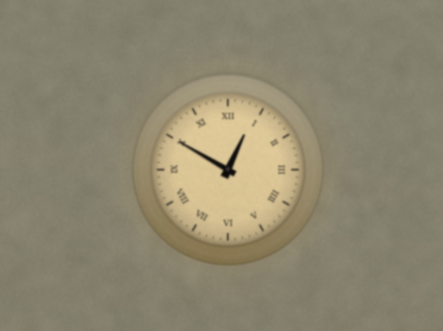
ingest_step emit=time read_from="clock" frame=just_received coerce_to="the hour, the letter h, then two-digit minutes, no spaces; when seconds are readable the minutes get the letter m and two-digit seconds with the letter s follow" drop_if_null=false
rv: 12h50
